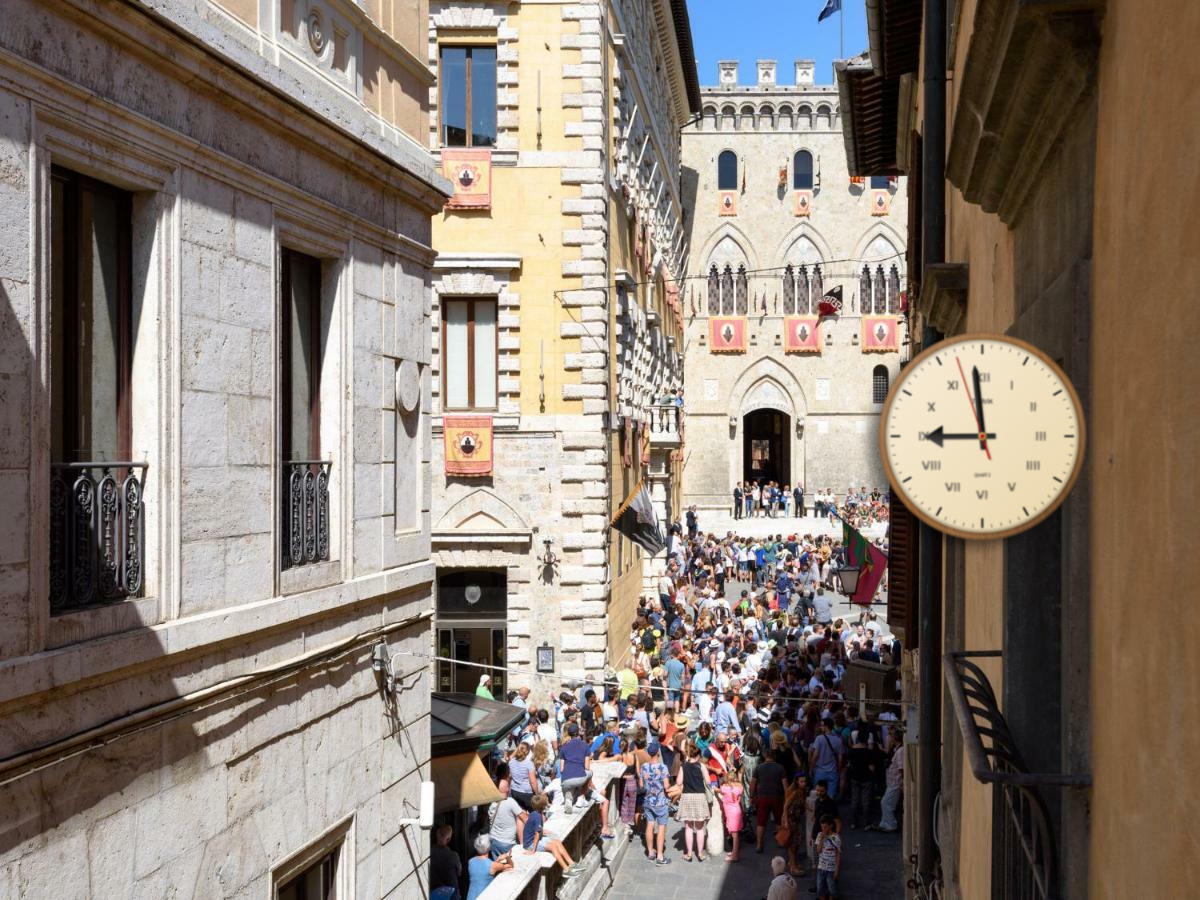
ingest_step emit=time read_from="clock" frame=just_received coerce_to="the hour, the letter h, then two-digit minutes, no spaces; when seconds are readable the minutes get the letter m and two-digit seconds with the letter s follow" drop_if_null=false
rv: 8h58m57s
